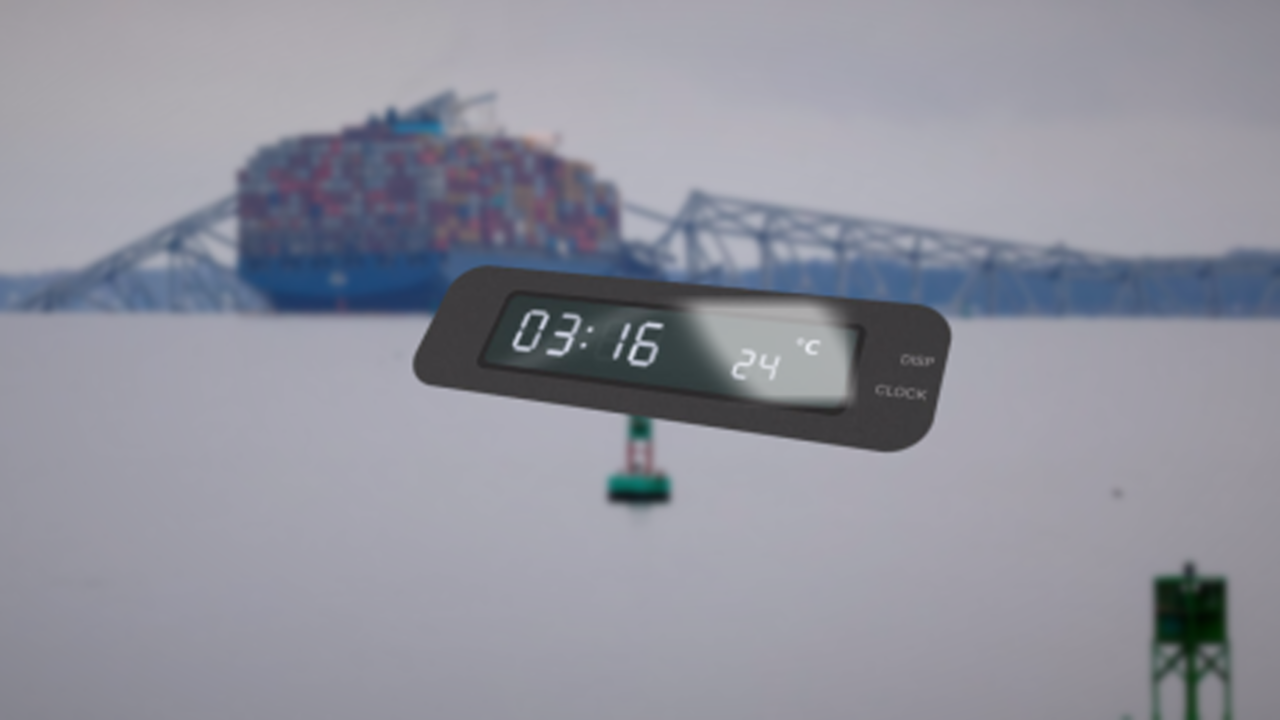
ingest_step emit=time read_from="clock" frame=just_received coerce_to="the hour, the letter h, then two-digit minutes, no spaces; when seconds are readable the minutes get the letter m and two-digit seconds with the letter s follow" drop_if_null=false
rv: 3h16
